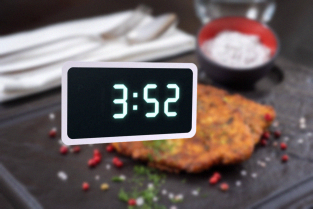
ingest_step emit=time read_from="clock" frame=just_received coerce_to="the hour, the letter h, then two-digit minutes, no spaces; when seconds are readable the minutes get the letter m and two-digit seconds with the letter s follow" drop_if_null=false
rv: 3h52
